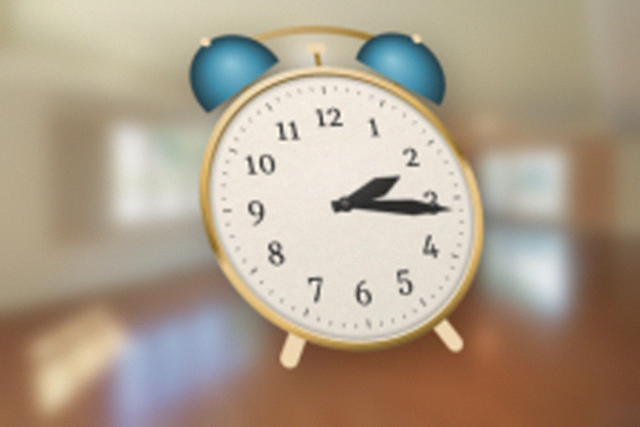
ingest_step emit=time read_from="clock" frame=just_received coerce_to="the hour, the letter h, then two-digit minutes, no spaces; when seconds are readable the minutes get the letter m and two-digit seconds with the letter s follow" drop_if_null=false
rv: 2h16
